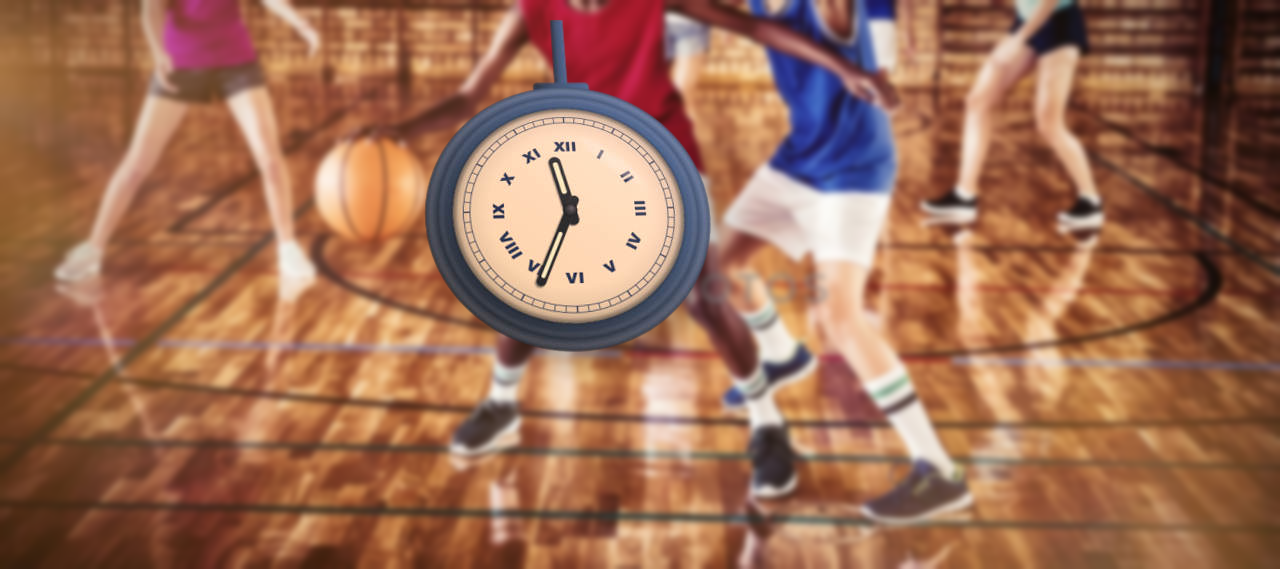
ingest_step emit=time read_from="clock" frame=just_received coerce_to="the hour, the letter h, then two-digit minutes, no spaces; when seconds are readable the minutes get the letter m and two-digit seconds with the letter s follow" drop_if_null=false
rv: 11h34
